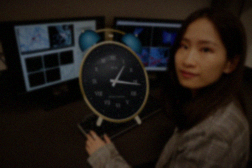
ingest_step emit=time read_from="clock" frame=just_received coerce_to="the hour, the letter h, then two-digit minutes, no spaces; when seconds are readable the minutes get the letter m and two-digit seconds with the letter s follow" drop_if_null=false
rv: 1h16
